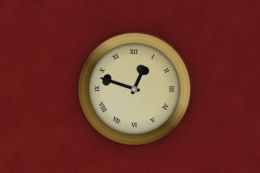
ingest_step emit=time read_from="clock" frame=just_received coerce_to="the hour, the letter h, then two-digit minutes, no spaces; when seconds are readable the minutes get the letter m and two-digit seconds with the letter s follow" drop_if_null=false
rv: 12h48
